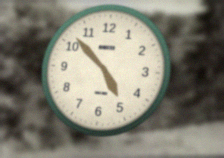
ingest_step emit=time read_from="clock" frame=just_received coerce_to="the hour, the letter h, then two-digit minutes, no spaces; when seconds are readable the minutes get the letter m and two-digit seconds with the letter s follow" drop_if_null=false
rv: 4h52
